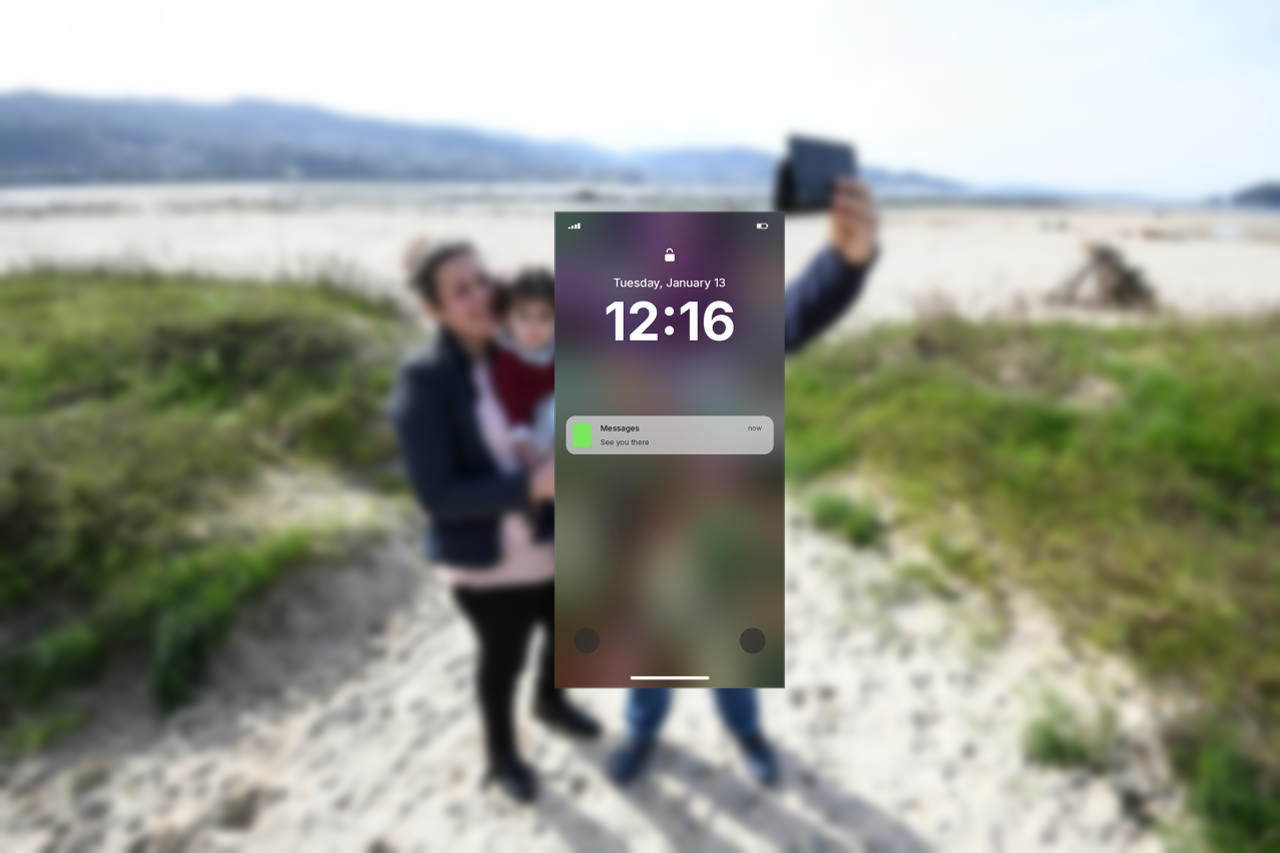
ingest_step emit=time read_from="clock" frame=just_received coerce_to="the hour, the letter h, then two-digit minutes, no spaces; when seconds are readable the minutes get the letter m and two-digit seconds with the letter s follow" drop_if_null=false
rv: 12h16
